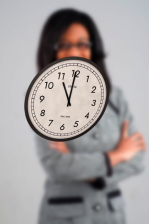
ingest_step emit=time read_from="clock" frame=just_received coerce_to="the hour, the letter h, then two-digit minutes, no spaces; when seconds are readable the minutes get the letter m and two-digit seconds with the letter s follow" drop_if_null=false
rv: 11h00
